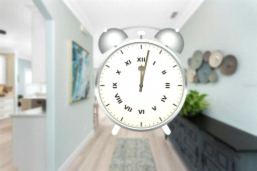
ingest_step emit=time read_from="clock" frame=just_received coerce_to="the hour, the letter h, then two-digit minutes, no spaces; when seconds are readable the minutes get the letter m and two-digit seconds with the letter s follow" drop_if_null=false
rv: 12h02
